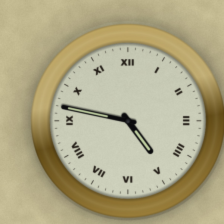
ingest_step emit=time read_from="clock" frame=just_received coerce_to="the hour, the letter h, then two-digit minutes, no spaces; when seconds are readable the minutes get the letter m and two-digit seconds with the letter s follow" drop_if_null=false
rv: 4h47
